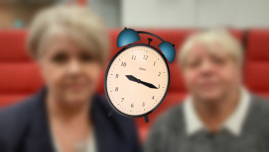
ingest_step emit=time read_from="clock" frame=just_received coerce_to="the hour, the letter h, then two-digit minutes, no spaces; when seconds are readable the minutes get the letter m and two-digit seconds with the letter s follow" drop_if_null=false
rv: 9h16
